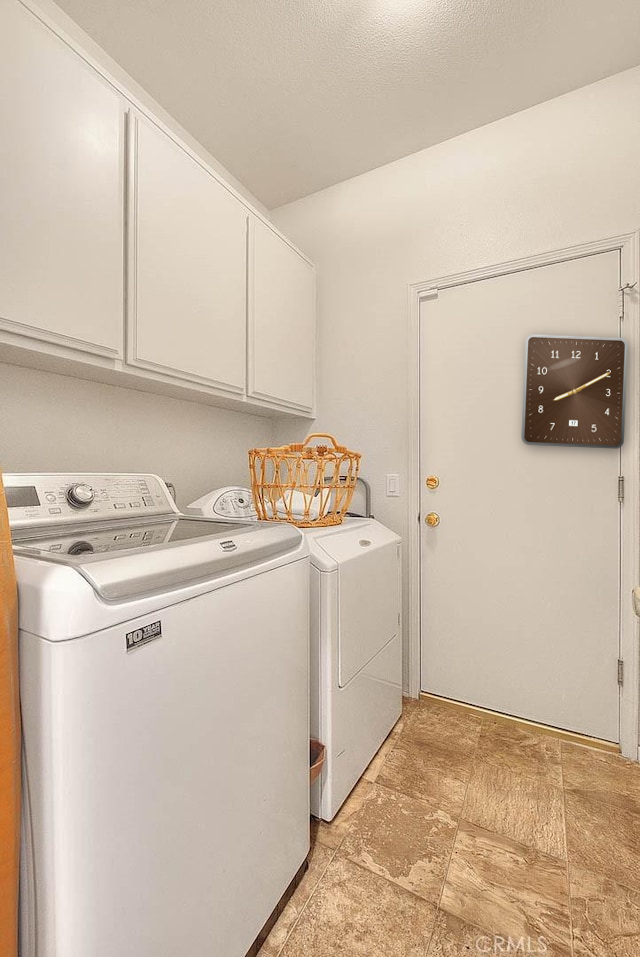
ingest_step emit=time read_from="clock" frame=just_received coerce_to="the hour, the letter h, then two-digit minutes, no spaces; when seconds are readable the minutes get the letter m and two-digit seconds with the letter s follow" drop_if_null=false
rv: 8h10
